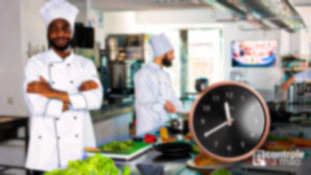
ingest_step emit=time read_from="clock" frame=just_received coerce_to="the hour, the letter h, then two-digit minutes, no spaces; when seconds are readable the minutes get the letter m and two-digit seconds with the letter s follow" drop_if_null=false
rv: 11h40
